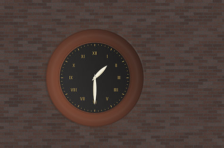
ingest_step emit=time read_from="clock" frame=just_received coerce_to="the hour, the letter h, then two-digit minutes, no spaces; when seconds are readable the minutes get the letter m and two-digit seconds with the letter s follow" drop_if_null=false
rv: 1h30
